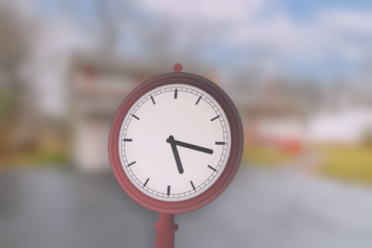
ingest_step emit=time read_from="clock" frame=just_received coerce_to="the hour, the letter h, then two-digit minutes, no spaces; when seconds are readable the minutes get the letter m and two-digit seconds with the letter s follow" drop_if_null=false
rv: 5h17
